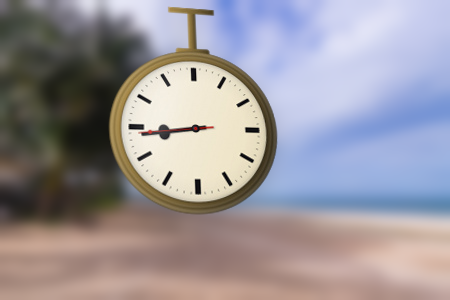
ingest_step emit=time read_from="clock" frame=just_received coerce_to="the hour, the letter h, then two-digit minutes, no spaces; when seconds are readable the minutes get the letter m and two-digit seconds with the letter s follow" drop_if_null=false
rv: 8h43m44s
